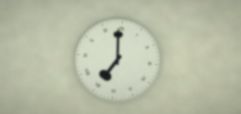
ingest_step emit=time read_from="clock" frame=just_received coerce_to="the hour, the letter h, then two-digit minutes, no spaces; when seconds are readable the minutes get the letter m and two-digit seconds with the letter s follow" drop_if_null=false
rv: 6h59
